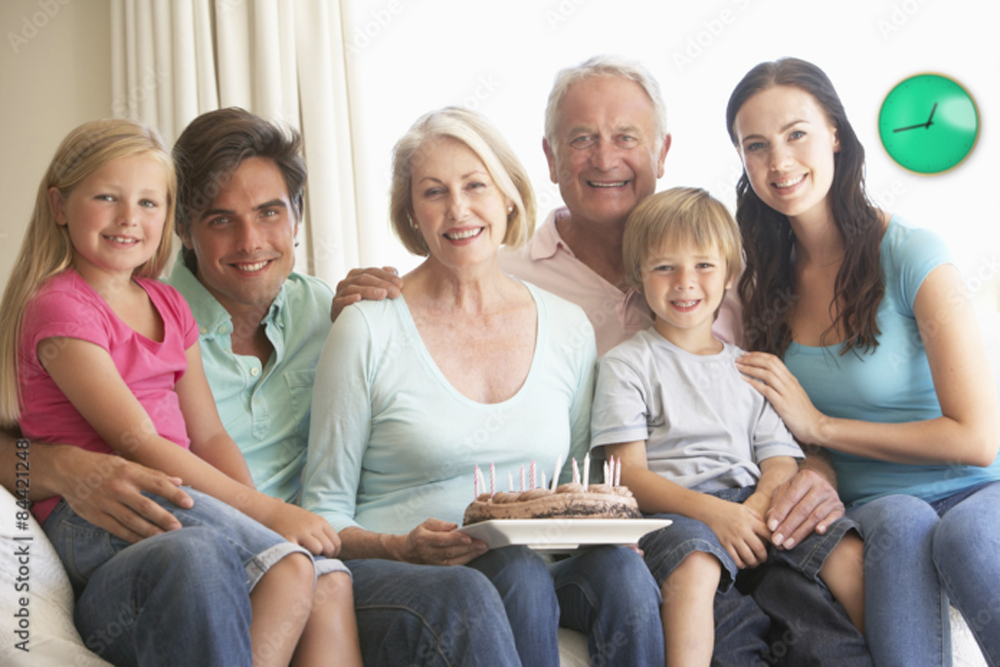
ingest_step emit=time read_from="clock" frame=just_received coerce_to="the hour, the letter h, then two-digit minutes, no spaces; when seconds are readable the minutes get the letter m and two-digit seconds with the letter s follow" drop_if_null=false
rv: 12h43
